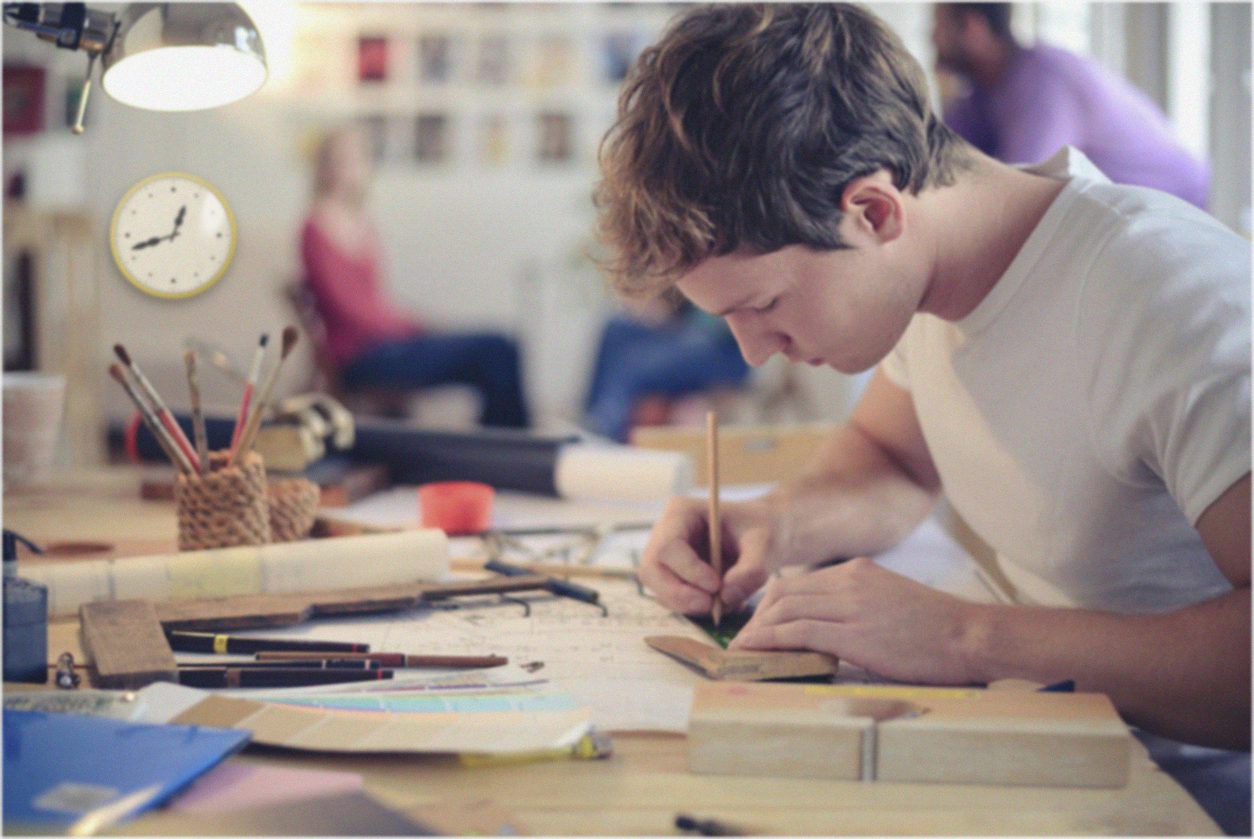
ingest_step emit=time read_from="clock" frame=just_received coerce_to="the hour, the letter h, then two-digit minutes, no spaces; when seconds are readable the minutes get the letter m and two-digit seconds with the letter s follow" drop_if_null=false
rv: 12h42
